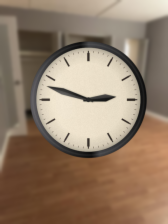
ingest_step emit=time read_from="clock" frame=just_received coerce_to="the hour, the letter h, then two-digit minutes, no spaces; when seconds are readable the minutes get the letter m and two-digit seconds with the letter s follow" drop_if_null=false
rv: 2h48
